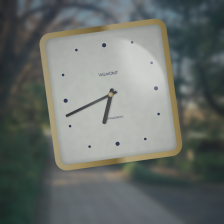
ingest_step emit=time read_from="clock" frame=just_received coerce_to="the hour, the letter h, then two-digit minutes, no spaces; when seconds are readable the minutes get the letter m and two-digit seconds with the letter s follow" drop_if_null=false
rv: 6h42
